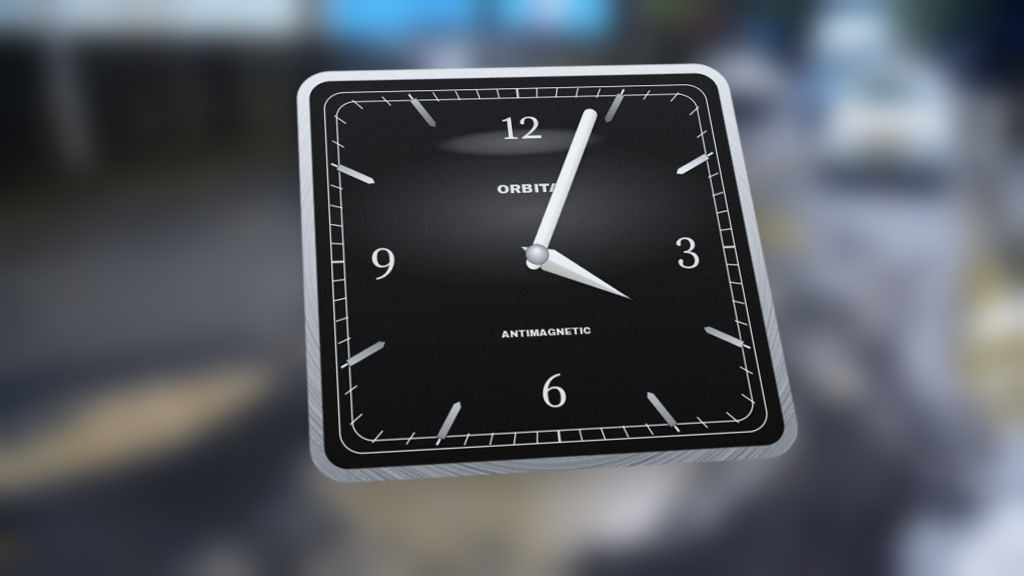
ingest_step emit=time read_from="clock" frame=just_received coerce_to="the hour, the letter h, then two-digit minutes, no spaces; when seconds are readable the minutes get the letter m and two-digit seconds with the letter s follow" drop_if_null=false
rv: 4h04
